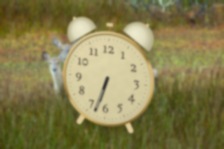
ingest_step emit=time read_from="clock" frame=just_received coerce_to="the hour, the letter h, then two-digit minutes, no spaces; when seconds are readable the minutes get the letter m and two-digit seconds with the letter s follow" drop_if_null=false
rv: 6h33
